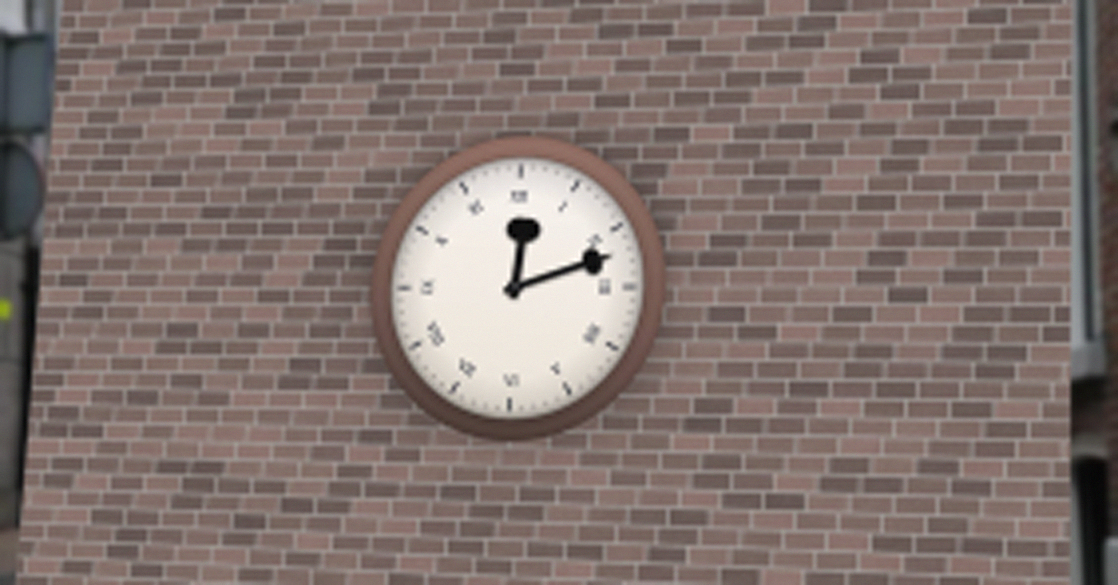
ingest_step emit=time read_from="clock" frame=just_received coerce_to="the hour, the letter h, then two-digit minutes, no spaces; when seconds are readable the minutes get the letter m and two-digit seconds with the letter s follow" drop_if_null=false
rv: 12h12
